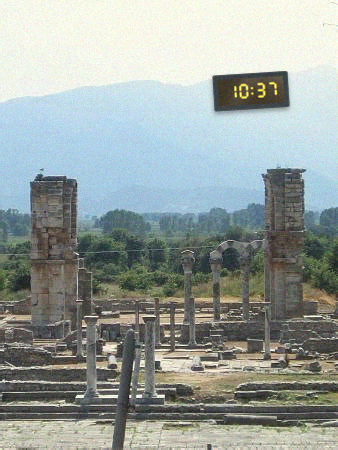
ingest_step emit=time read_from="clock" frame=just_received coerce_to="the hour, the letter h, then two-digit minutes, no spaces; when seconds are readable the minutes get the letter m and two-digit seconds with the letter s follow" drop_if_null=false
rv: 10h37
